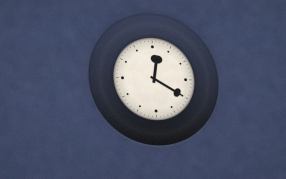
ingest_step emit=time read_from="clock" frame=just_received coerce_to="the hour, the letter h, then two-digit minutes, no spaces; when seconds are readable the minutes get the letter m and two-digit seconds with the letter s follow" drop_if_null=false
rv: 12h20
